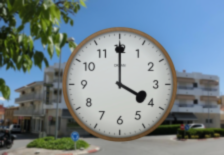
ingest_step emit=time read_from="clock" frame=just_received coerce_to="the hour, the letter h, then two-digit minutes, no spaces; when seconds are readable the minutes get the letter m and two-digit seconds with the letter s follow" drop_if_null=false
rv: 4h00
